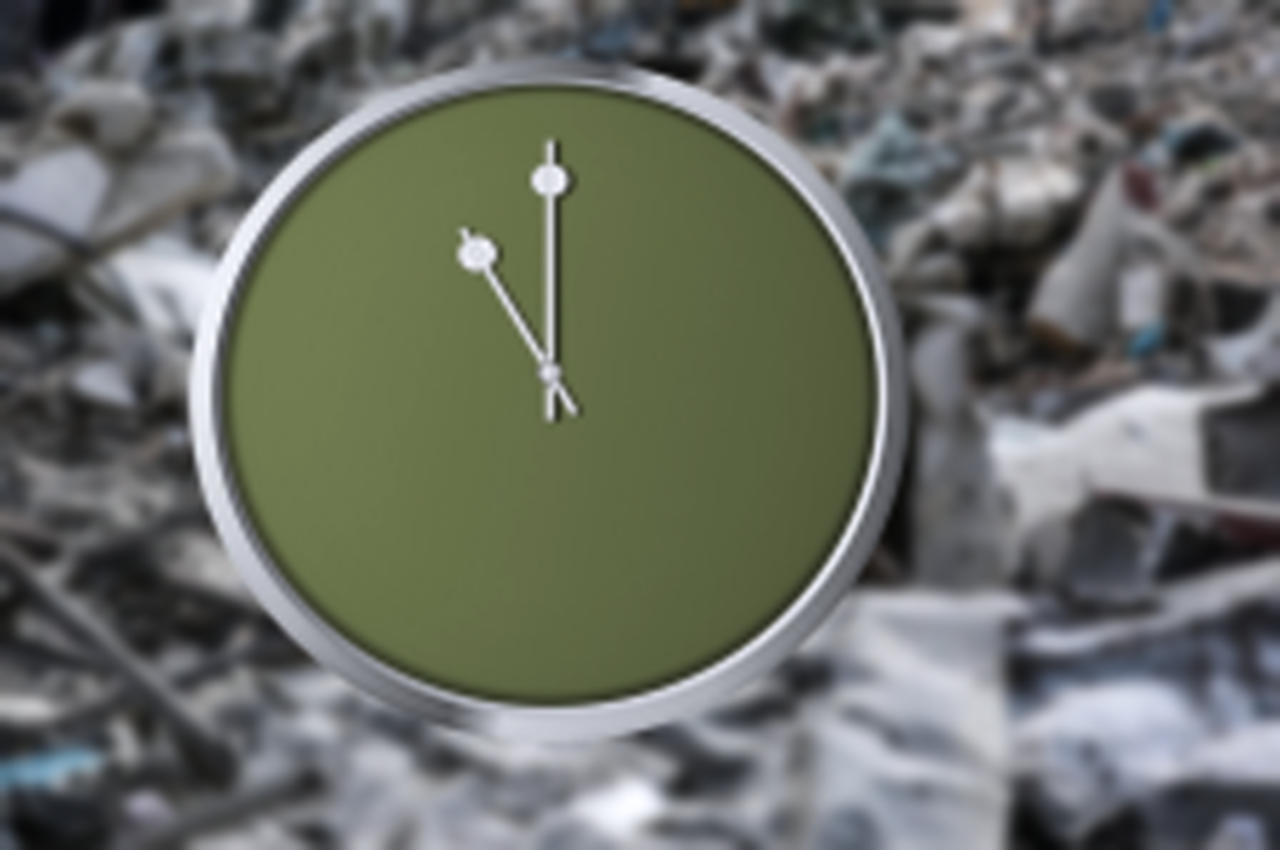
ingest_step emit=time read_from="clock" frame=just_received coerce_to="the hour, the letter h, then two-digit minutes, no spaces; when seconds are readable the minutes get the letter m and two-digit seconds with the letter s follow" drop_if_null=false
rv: 11h00
